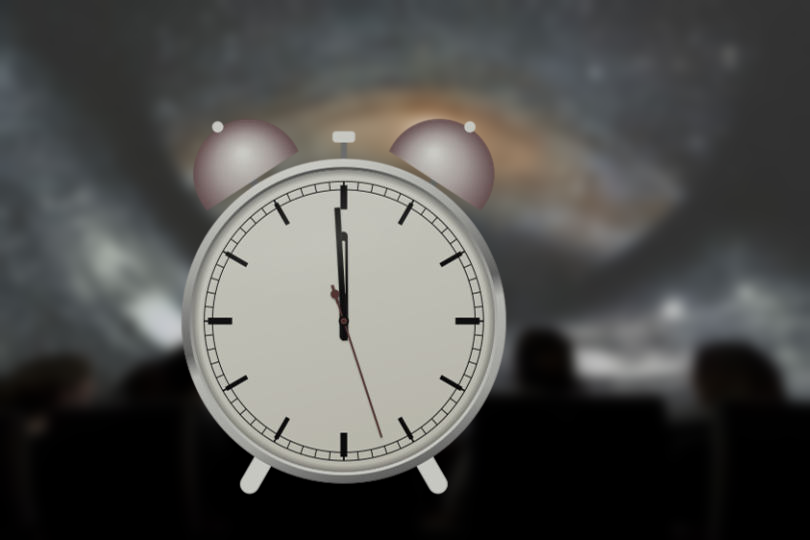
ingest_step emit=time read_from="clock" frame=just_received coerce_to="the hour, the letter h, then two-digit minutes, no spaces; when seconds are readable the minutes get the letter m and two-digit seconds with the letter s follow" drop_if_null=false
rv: 11h59m27s
